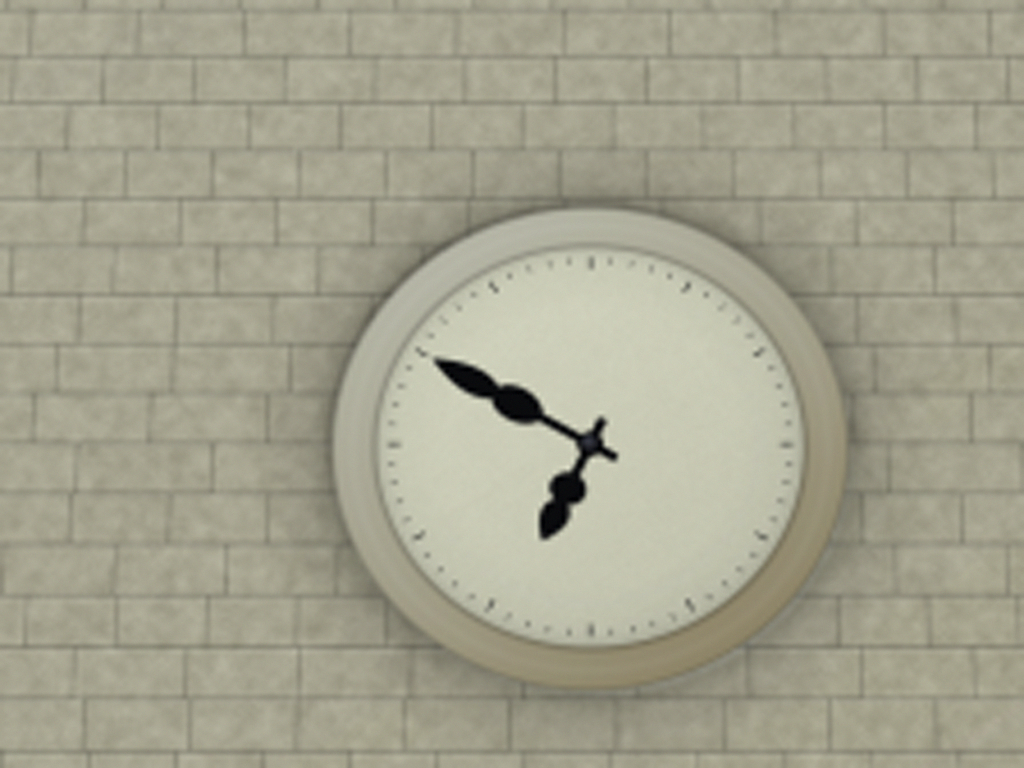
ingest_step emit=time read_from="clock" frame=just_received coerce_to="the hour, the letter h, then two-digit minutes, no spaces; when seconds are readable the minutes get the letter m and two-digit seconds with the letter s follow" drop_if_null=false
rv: 6h50
